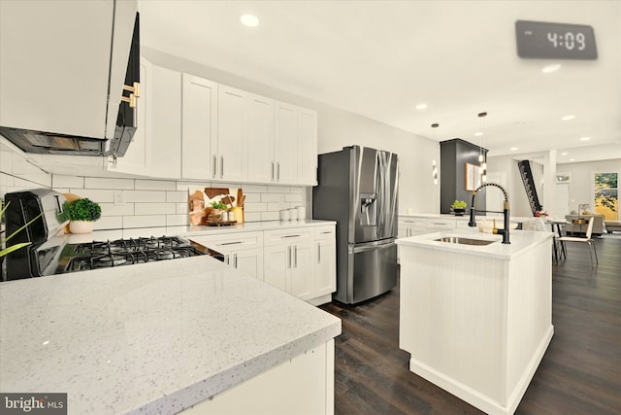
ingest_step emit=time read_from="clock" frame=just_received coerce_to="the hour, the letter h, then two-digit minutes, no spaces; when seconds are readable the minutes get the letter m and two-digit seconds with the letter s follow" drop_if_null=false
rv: 4h09
